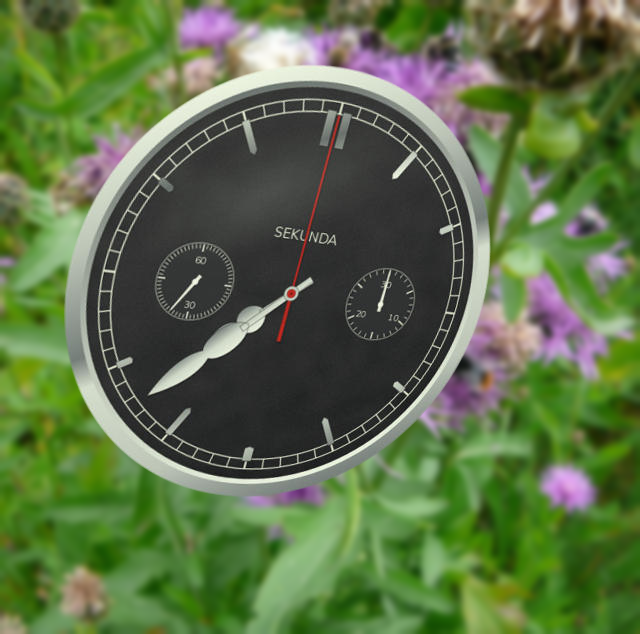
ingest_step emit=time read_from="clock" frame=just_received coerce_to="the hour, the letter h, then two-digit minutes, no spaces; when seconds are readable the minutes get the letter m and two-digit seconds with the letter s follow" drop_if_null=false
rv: 7h37m35s
